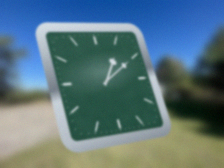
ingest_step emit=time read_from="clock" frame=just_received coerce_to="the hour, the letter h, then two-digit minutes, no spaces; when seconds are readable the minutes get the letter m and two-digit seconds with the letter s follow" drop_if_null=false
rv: 1h10
